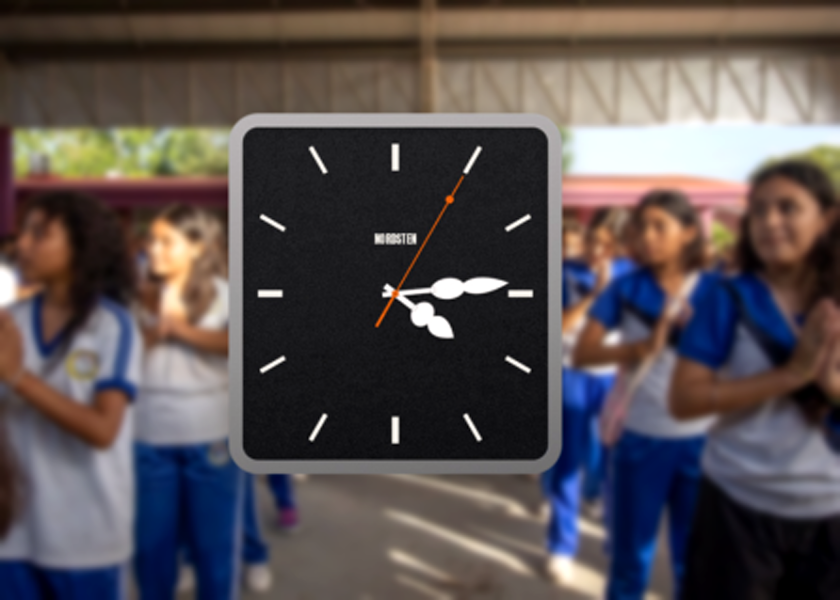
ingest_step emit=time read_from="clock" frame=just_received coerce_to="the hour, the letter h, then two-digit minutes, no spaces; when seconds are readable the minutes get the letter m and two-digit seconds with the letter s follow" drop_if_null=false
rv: 4h14m05s
